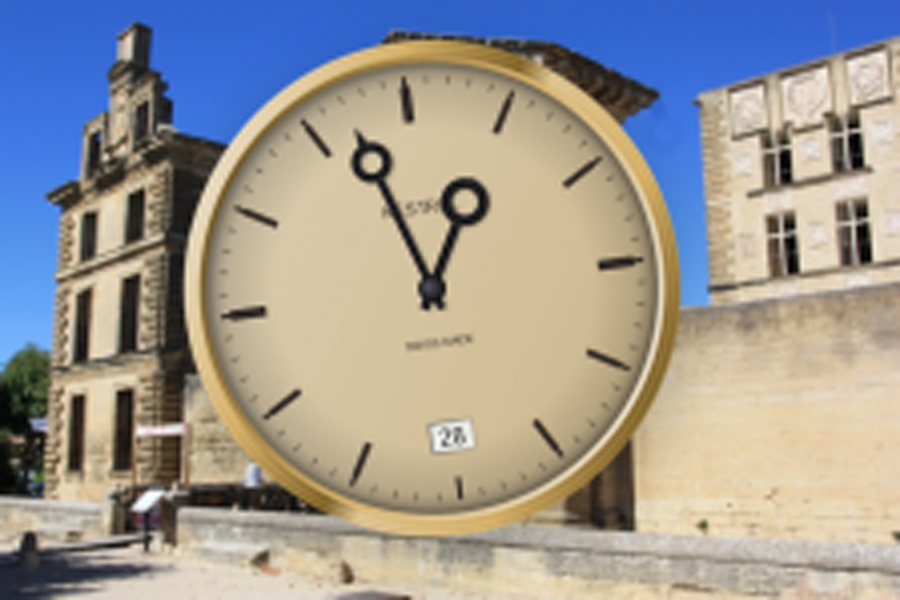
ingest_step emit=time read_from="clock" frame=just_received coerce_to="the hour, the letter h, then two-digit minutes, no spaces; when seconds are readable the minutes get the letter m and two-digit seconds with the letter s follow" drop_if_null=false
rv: 12h57
